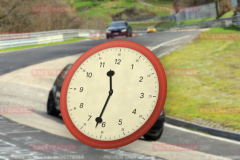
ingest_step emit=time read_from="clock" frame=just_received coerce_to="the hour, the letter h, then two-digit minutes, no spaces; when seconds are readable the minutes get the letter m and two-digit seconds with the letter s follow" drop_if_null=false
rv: 11h32
